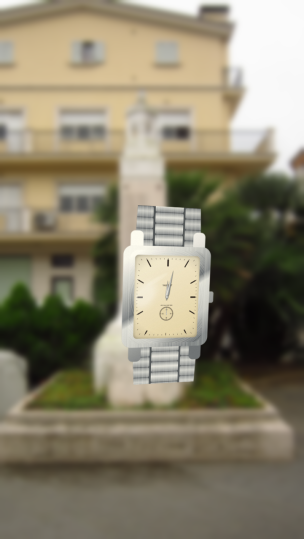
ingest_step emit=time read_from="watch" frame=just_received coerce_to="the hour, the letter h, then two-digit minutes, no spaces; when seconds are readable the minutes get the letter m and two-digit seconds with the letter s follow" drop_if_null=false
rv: 12h02
